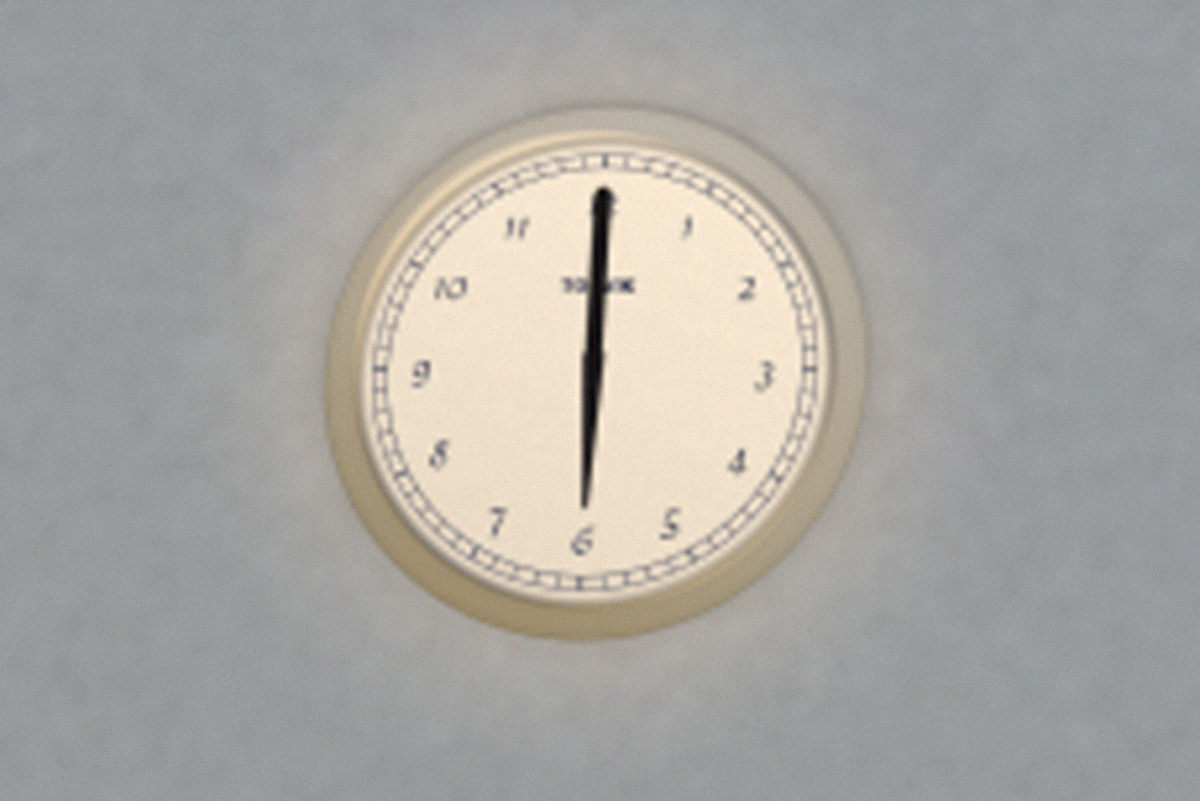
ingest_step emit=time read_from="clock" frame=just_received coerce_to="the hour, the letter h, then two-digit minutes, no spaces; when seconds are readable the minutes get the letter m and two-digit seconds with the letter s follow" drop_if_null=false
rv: 6h00
